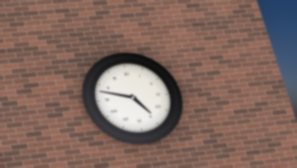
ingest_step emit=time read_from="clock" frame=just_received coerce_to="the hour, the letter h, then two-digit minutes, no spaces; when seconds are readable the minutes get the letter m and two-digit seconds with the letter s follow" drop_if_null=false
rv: 4h48
